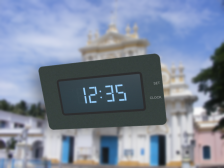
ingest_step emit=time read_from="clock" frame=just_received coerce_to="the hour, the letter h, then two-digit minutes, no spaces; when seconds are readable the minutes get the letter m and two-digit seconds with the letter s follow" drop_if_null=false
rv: 12h35
